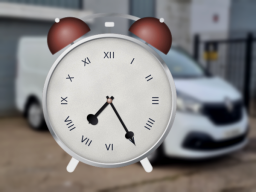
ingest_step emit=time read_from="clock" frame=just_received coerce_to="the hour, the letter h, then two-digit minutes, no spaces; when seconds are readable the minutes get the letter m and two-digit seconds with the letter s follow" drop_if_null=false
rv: 7h25
